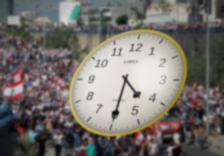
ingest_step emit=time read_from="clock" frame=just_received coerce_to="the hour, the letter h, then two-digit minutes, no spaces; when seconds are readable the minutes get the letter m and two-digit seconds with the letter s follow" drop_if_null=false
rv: 4h30
